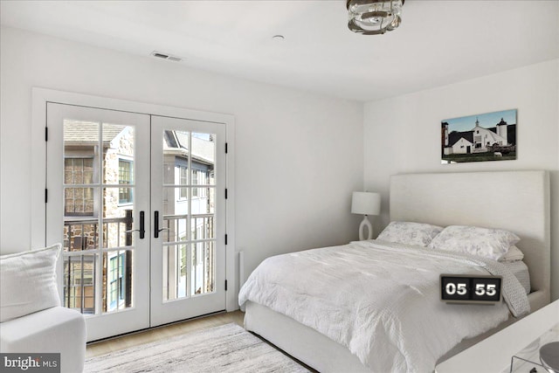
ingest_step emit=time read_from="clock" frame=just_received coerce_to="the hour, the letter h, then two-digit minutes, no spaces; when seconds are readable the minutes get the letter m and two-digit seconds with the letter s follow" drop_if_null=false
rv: 5h55
